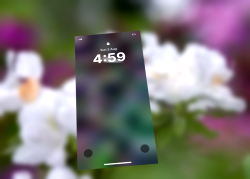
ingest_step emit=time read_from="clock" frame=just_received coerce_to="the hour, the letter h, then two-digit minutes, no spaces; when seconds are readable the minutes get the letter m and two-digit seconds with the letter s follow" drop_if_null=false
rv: 4h59
